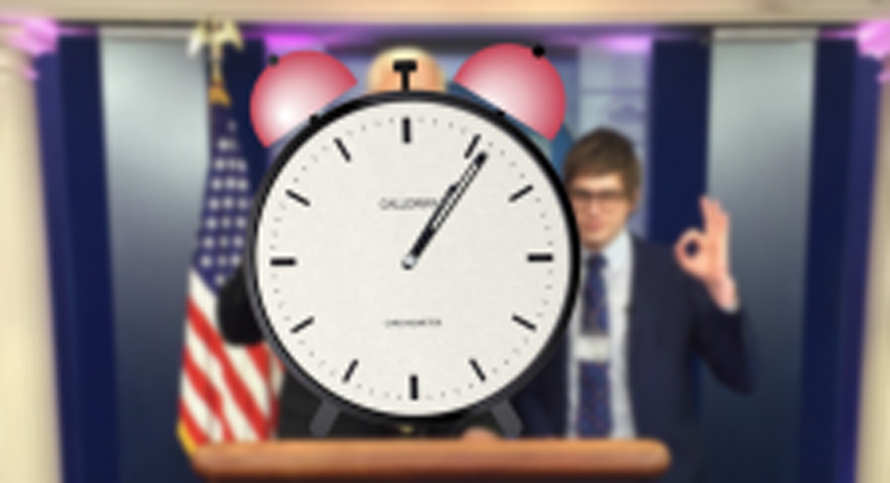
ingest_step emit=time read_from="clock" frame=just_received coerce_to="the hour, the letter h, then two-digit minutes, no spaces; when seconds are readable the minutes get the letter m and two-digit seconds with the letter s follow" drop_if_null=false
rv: 1h06
